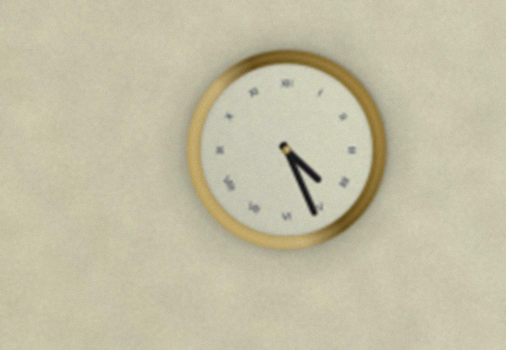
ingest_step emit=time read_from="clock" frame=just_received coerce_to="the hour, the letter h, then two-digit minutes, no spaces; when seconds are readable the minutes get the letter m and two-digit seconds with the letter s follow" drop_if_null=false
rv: 4h26
